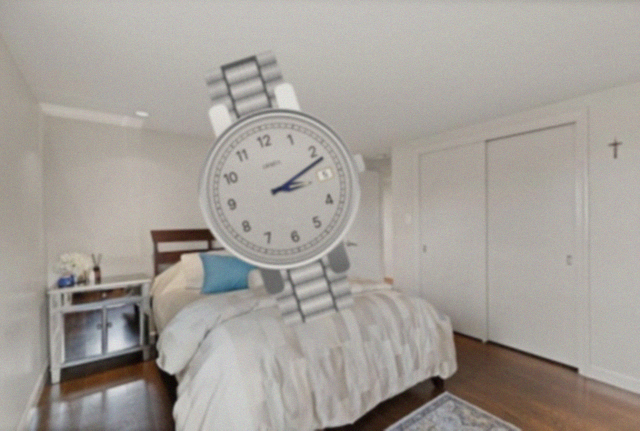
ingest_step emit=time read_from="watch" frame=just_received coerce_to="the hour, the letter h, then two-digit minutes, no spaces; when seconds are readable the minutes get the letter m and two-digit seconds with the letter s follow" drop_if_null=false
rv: 3h12
